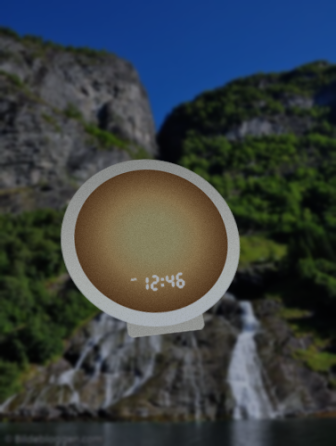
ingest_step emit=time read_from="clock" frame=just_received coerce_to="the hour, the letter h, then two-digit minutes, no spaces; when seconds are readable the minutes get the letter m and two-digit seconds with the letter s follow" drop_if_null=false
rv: 12h46
